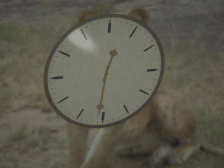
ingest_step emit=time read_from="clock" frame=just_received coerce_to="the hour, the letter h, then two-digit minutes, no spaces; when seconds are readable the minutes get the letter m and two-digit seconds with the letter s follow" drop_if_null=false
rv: 12h31
